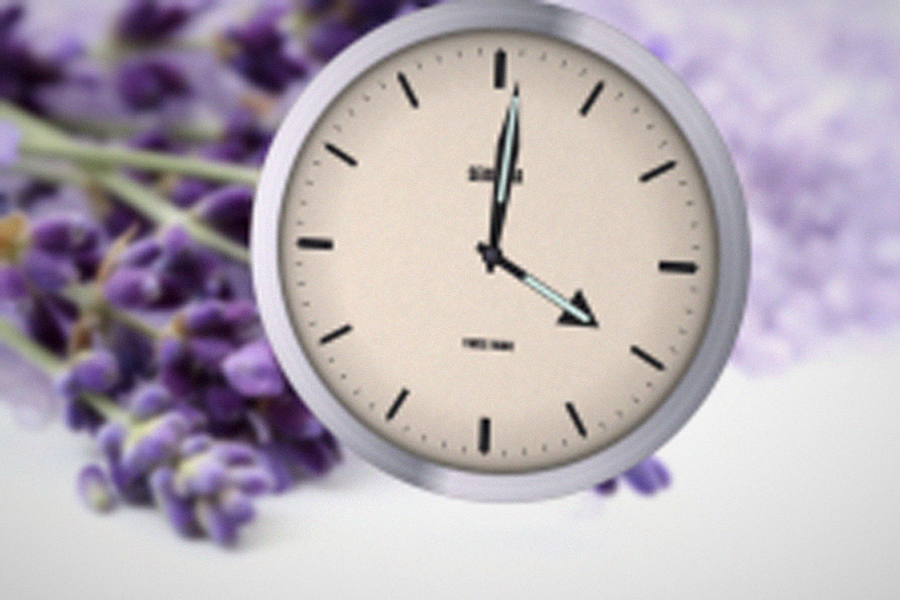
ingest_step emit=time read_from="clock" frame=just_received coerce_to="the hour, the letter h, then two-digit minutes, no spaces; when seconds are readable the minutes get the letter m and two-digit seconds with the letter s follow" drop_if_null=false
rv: 4h01
